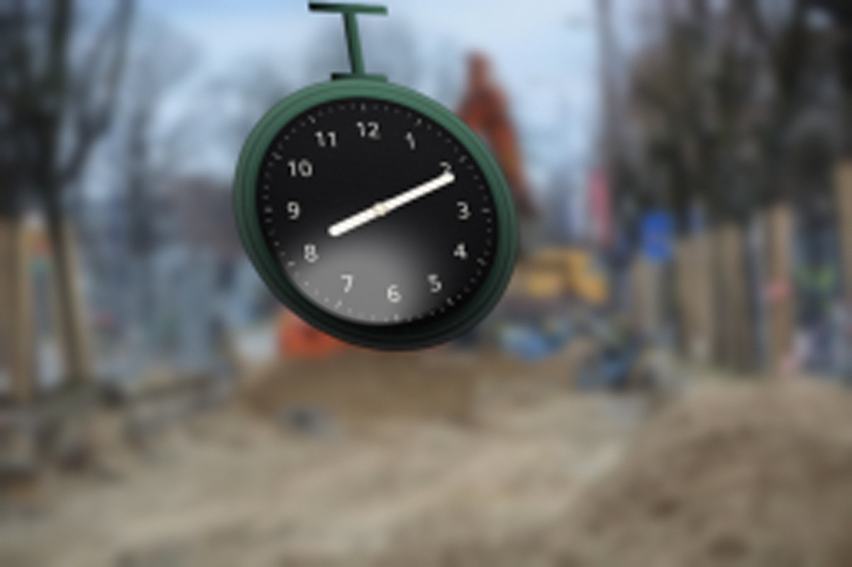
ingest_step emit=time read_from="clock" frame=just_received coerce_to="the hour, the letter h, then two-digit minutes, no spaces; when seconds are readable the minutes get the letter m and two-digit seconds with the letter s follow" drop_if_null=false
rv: 8h11
